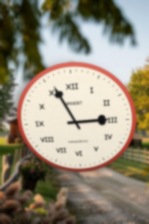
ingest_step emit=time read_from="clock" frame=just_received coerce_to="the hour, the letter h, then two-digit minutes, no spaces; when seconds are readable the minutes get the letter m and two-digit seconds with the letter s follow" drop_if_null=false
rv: 2h56
